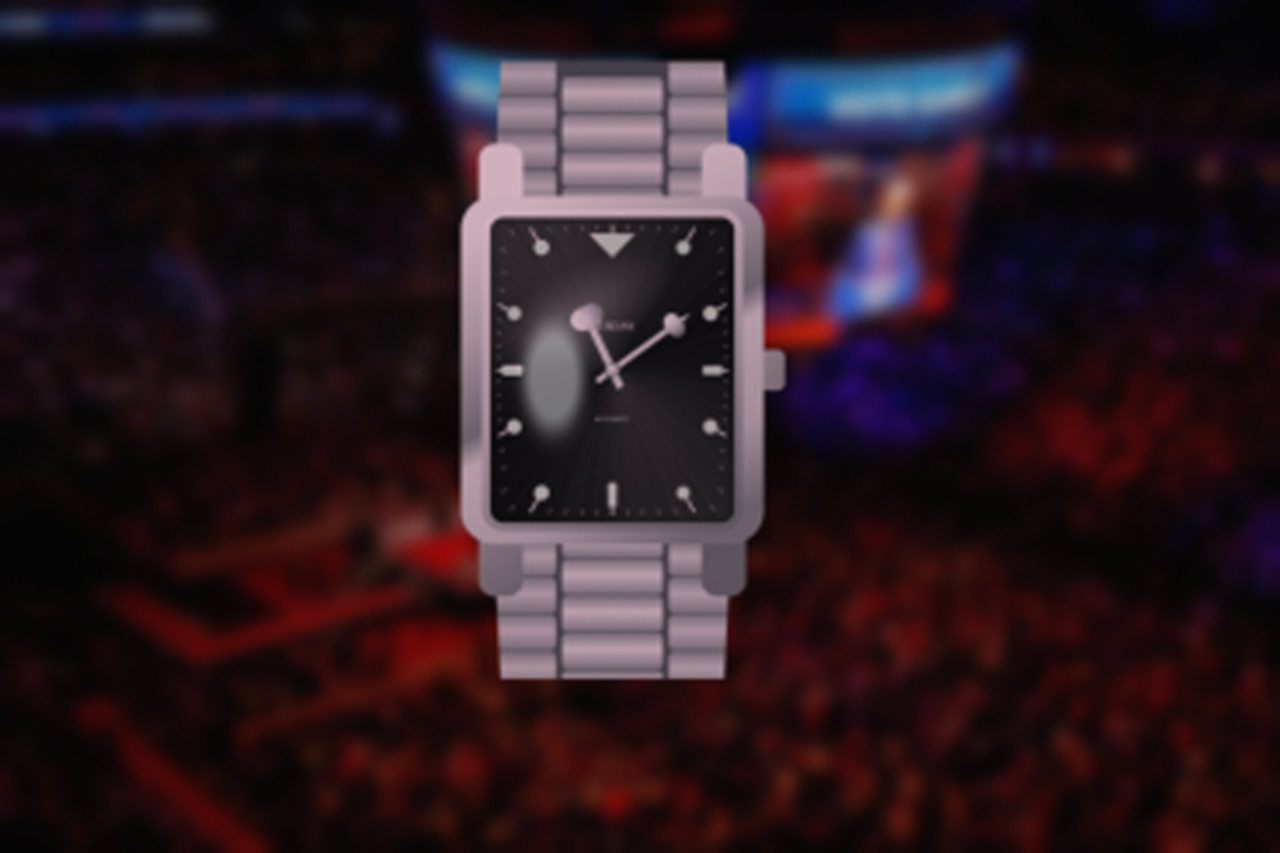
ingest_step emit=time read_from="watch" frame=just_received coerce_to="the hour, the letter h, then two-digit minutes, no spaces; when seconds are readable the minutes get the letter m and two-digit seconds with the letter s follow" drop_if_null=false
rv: 11h09
